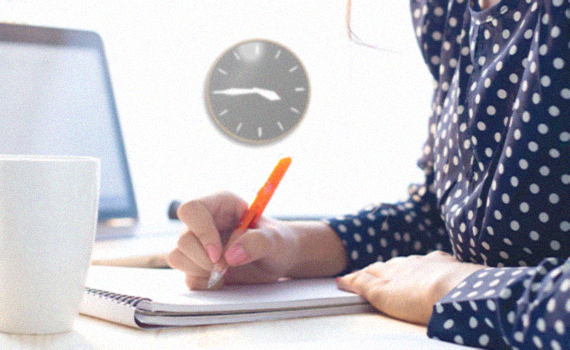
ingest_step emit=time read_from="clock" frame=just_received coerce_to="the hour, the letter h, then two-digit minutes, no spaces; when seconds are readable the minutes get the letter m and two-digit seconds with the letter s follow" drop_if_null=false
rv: 3h45
